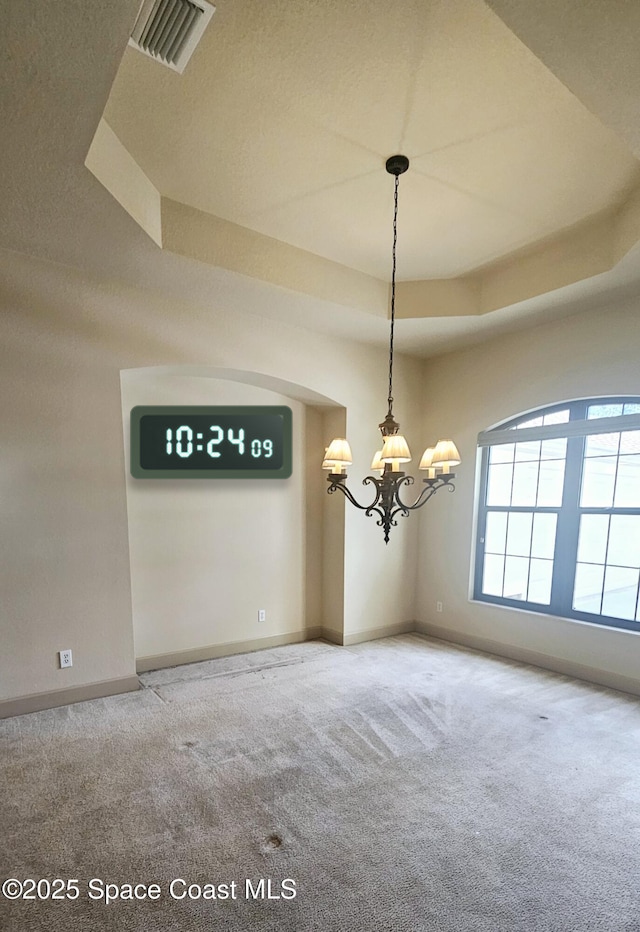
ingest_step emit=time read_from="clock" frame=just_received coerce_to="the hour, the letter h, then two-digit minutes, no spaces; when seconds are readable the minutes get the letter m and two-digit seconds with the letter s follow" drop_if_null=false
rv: 10h24m09s
